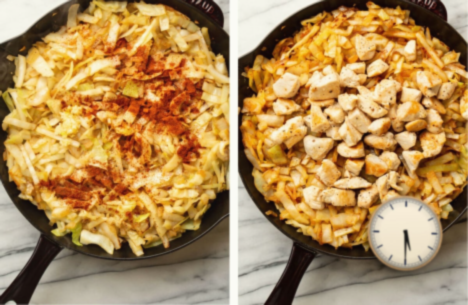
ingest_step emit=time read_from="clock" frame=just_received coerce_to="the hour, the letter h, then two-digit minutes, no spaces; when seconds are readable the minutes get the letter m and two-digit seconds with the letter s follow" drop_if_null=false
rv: 5h30
